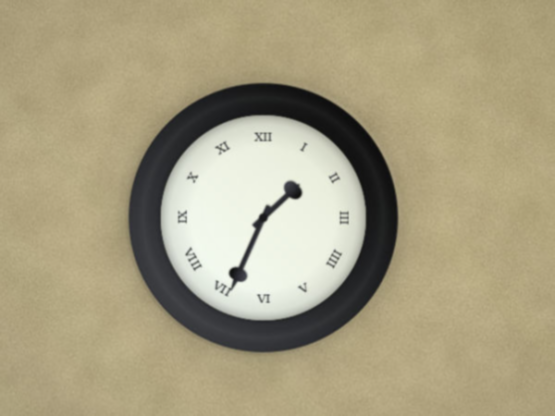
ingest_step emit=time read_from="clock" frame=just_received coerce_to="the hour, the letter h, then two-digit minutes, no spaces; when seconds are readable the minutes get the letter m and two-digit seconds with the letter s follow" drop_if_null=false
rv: 1h34
